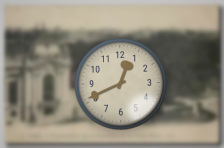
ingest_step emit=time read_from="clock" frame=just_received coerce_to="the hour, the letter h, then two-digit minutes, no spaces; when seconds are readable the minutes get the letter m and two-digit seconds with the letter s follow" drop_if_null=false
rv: 12h41
